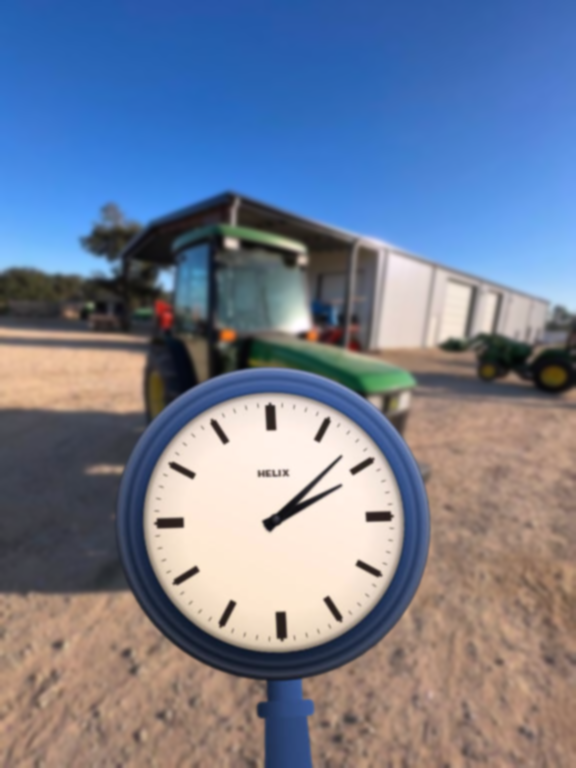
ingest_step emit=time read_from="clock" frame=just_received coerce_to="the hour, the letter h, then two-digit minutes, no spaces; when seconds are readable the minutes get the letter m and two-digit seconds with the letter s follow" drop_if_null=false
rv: 2h08
